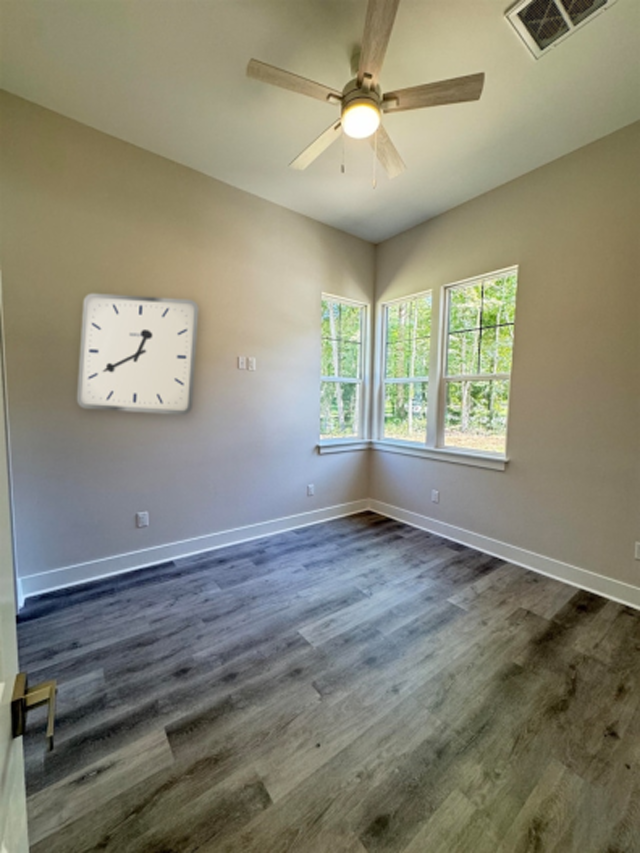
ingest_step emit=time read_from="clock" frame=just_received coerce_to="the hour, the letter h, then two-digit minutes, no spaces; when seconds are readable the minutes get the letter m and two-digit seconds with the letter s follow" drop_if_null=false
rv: 12h40
